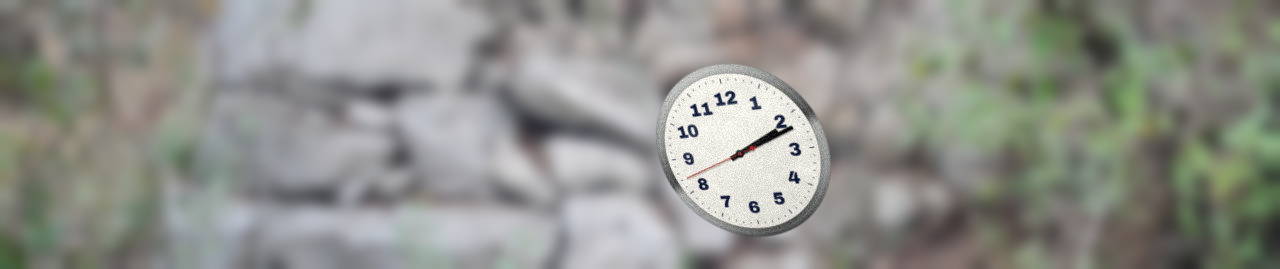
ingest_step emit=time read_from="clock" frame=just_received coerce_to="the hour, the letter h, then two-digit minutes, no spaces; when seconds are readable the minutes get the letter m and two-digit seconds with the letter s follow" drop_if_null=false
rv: 2h11m42s
